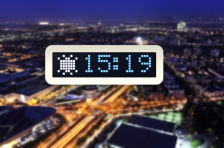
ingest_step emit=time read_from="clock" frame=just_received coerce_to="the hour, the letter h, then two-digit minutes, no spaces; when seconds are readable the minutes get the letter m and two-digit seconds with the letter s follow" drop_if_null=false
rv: 15h19
